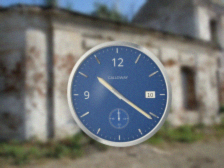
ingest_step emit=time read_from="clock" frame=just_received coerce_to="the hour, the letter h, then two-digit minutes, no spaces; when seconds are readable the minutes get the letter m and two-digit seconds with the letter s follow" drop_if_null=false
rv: 10h21
